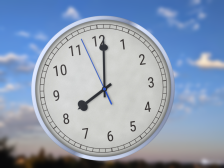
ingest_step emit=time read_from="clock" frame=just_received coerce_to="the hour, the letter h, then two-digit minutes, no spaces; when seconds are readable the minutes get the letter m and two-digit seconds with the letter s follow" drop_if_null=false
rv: 8h00m57s
